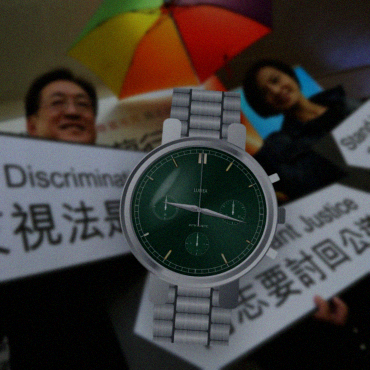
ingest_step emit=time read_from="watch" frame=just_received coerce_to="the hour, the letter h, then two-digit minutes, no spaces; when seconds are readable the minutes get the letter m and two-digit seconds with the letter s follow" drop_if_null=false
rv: 9h17
